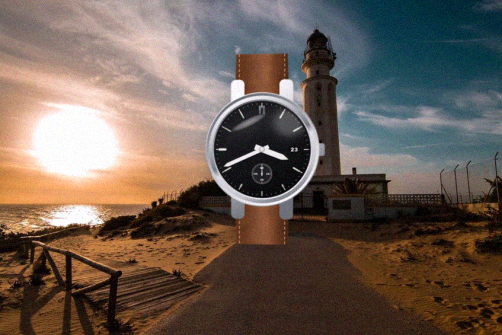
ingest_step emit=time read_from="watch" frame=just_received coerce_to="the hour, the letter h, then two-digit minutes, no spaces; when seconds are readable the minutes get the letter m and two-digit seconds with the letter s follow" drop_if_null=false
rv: 3h41
